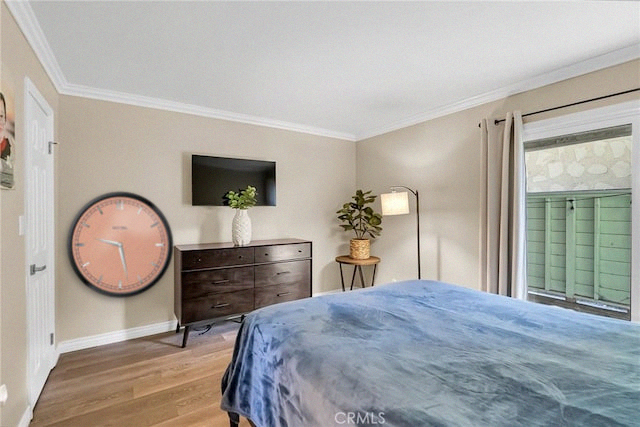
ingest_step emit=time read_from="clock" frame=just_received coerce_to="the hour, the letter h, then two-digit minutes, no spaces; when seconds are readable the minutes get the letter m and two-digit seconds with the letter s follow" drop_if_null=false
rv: 9h28
